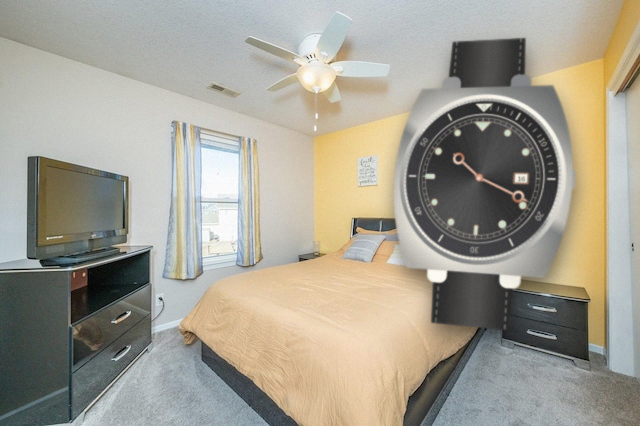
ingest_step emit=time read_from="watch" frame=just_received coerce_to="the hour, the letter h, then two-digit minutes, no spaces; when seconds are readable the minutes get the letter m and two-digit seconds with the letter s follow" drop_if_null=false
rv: 10h19
